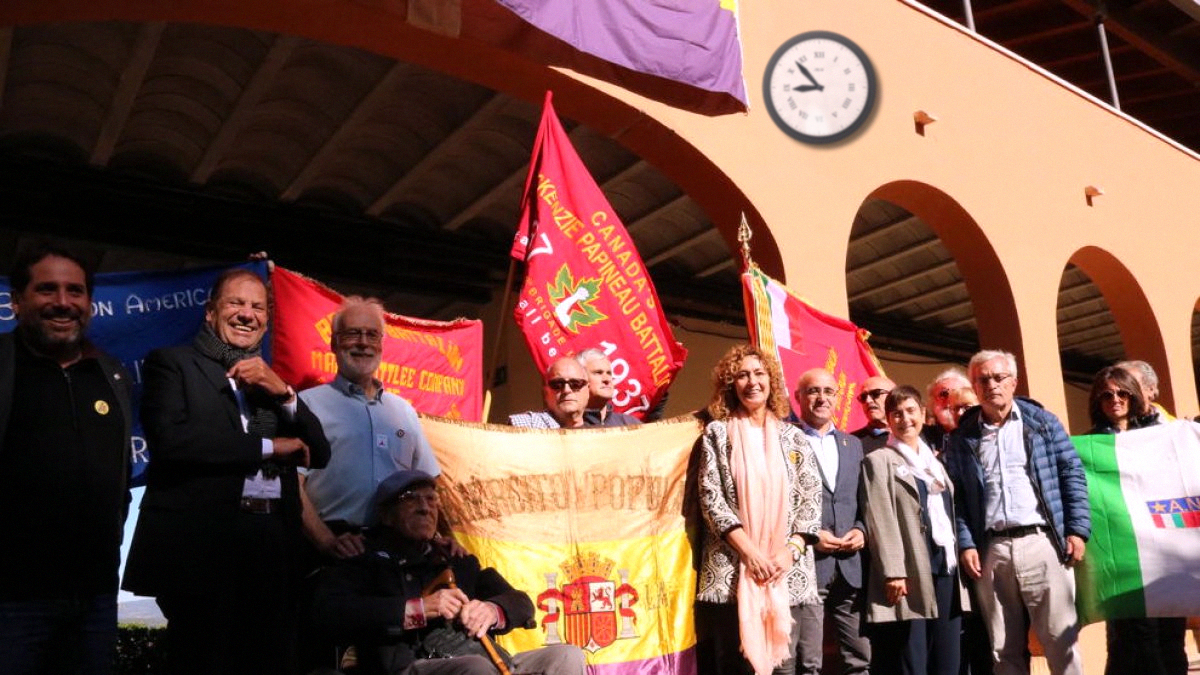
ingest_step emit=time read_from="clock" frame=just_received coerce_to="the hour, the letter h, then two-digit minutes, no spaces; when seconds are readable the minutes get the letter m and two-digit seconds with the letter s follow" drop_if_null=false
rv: 8h53
